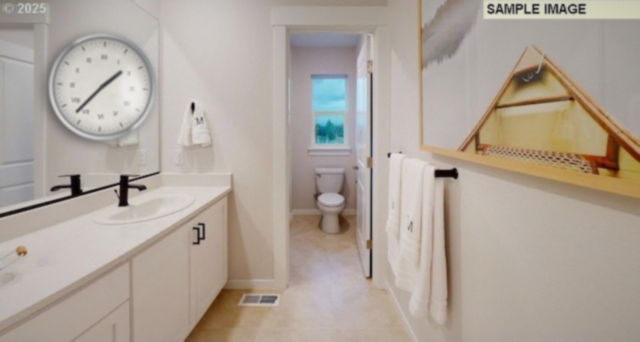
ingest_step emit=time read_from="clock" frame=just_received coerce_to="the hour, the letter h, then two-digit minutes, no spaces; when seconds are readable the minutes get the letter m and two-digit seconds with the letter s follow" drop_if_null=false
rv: 1h37
